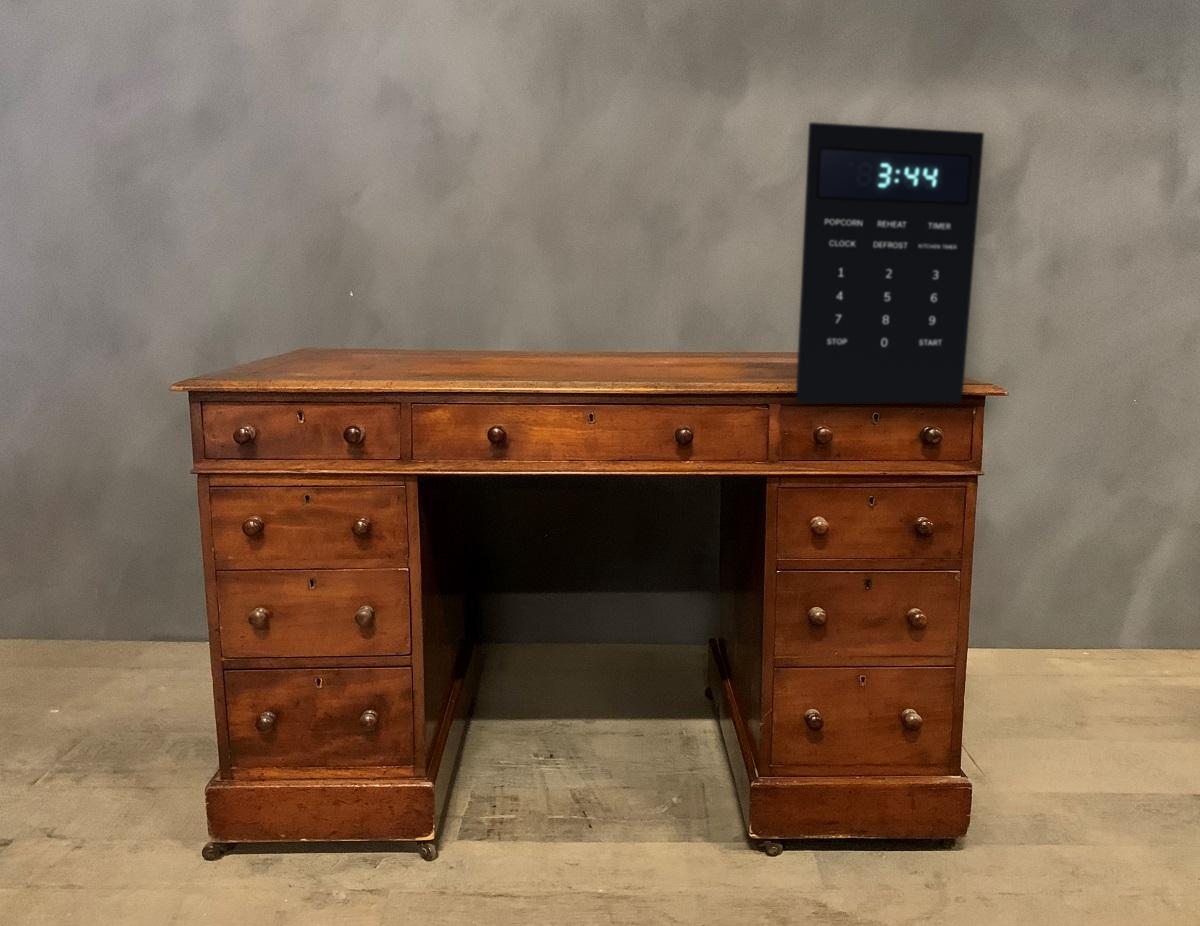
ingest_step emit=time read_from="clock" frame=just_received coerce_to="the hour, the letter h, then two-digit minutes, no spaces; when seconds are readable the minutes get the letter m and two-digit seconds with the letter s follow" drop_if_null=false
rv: 3h44
